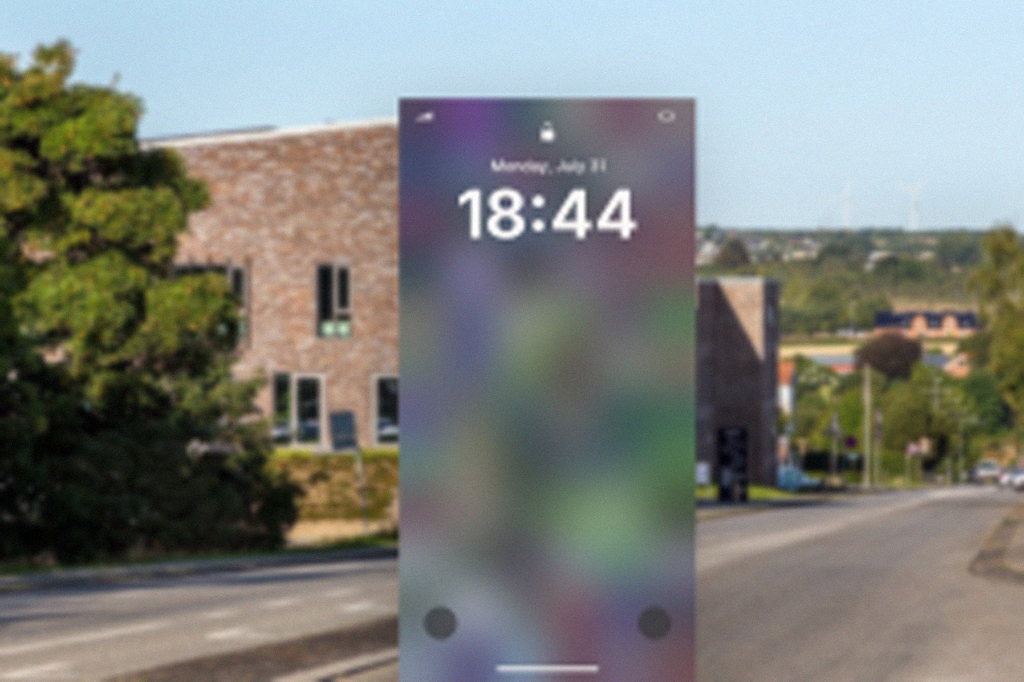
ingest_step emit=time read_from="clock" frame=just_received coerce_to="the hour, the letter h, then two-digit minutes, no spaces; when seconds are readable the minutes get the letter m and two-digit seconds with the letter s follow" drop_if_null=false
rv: 18h44
